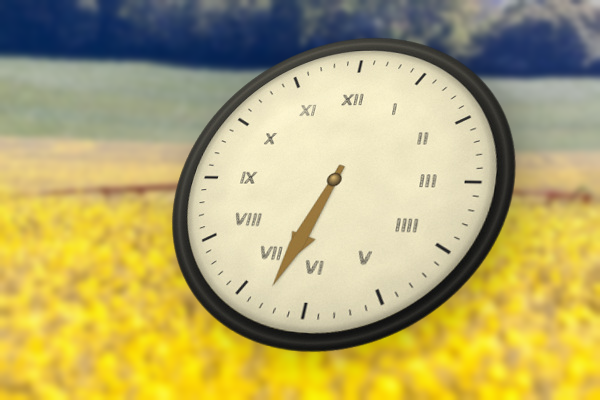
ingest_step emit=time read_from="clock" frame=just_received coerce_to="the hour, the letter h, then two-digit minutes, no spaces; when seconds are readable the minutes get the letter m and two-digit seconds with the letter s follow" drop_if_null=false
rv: 6h33
